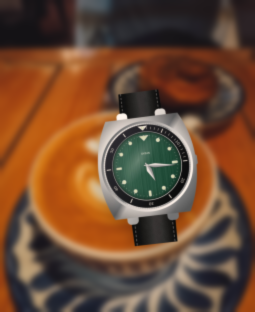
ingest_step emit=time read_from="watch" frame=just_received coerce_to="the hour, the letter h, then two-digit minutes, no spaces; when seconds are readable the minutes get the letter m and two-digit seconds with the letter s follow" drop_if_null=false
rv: 5h16
